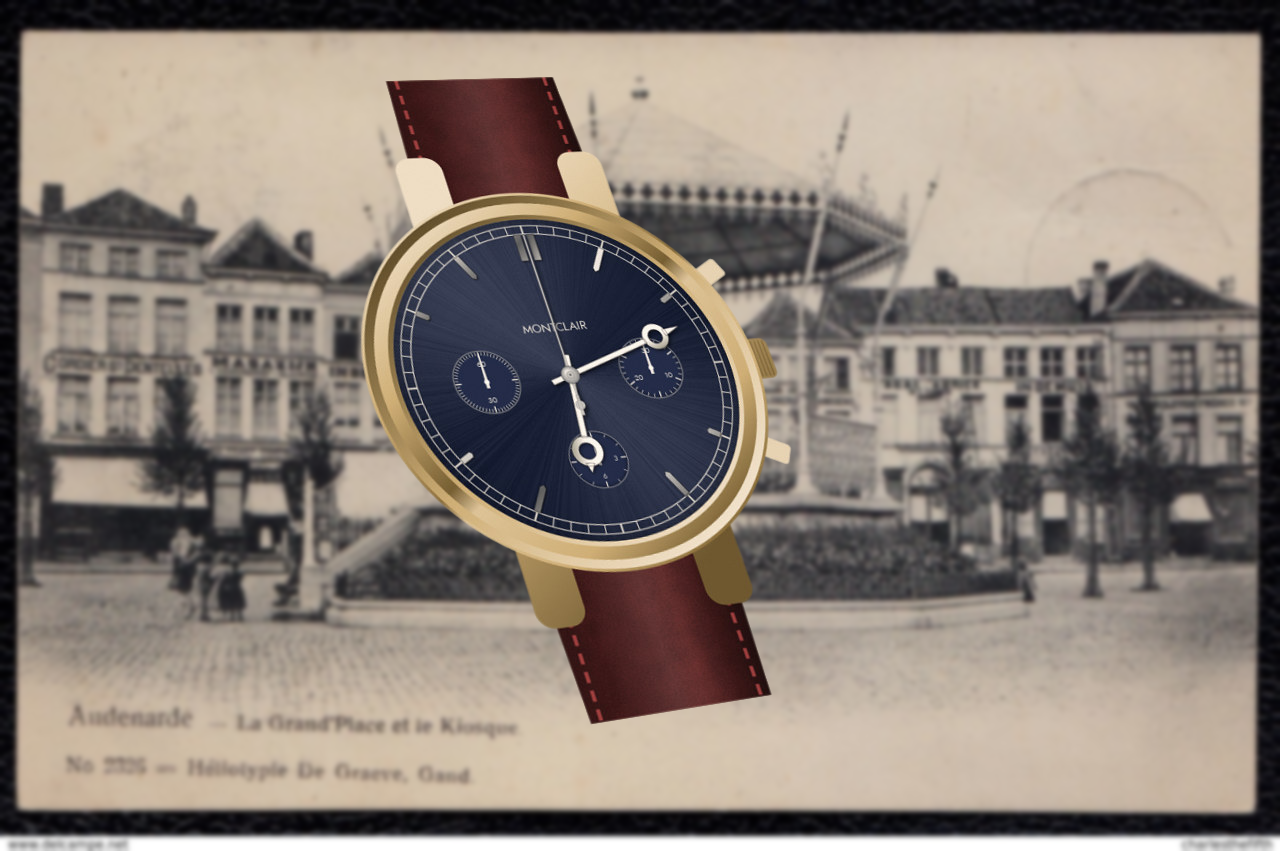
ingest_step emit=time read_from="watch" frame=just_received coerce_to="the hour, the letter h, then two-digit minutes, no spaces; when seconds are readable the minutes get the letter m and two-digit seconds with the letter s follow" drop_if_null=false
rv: 6h12
